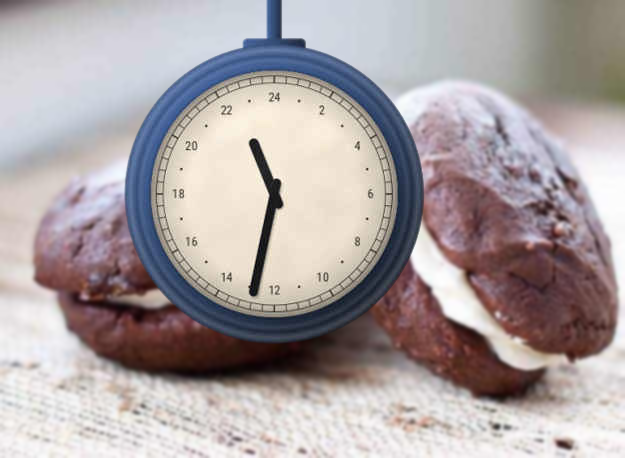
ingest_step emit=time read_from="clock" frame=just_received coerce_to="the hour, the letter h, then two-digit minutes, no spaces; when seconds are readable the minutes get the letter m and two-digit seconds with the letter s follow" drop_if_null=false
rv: 22h32
